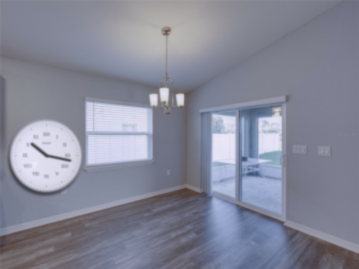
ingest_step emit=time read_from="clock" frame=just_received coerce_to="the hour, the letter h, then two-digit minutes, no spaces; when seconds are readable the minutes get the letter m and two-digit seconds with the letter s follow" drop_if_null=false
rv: 10h17
